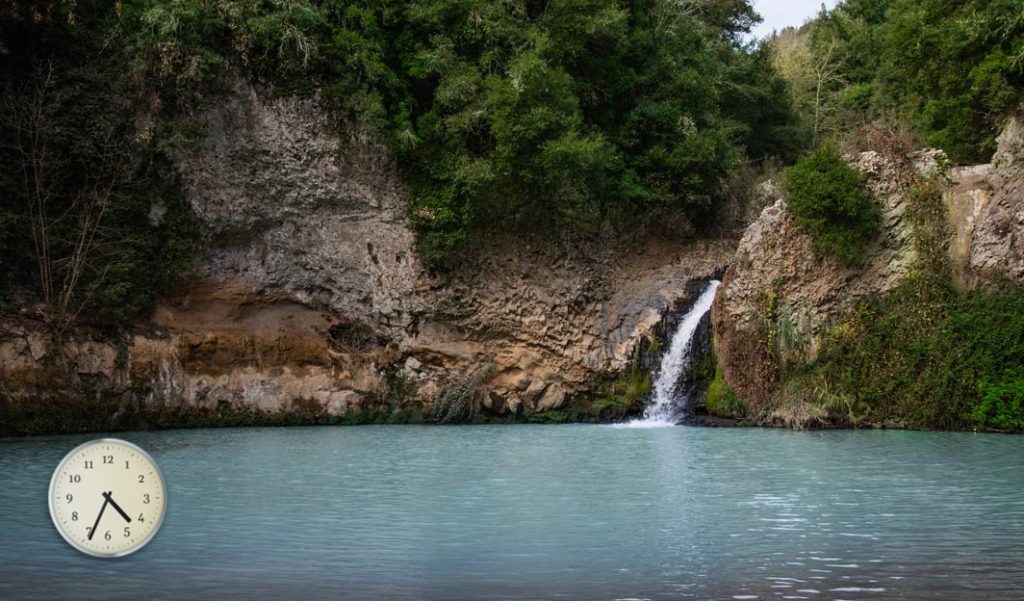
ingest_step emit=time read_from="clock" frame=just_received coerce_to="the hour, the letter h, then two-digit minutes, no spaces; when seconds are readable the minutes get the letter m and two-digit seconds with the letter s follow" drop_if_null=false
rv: 4h34
